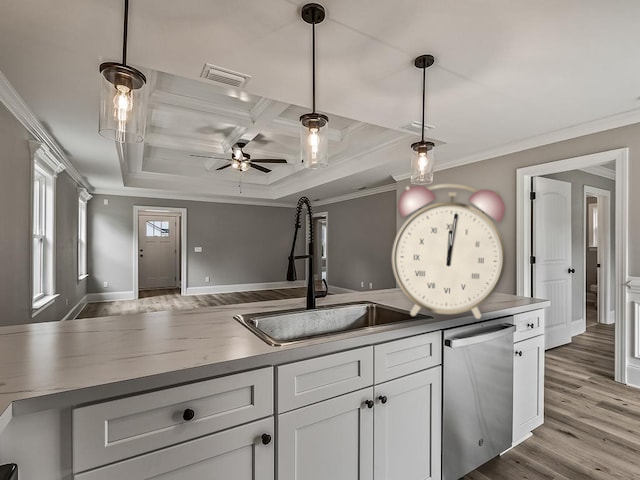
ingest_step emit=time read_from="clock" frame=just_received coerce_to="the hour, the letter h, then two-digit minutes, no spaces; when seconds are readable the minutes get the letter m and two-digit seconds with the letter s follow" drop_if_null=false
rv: 12h01
